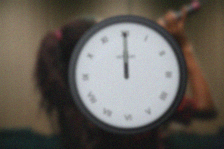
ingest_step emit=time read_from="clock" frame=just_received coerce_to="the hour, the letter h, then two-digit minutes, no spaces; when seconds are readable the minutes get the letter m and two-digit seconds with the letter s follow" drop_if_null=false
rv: 12h00
